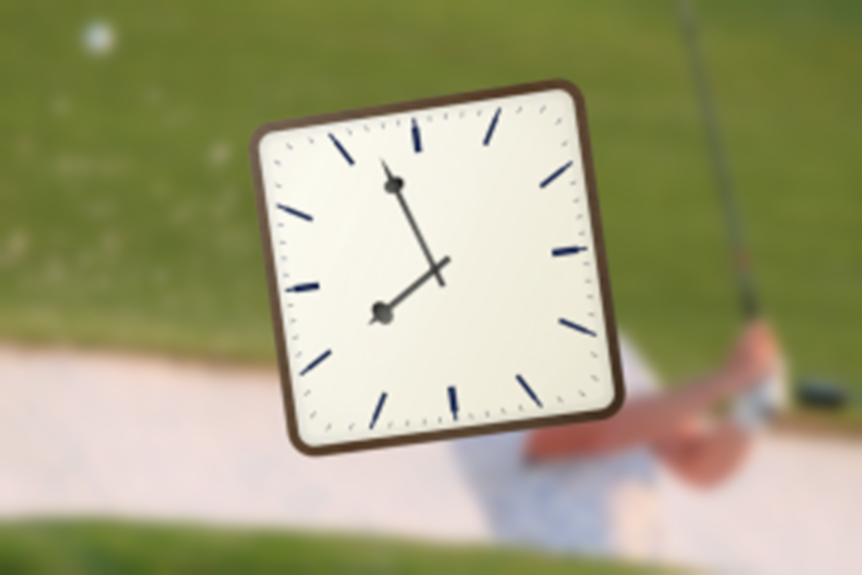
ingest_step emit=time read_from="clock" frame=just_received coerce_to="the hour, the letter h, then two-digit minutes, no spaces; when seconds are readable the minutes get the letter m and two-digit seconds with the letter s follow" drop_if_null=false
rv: 7h57
